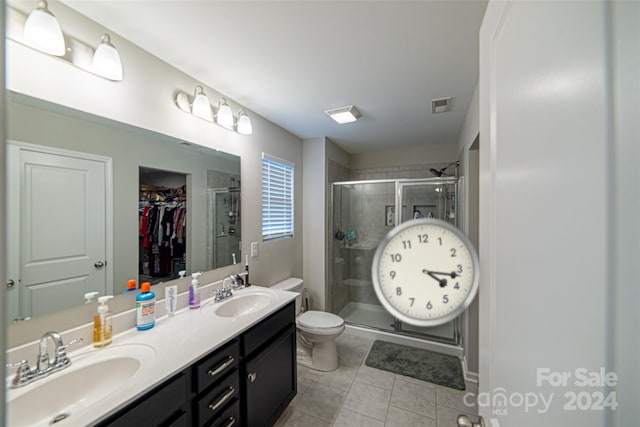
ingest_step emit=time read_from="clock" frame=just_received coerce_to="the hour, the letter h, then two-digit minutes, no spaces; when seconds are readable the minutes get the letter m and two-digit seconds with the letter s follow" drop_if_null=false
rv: 4h17
